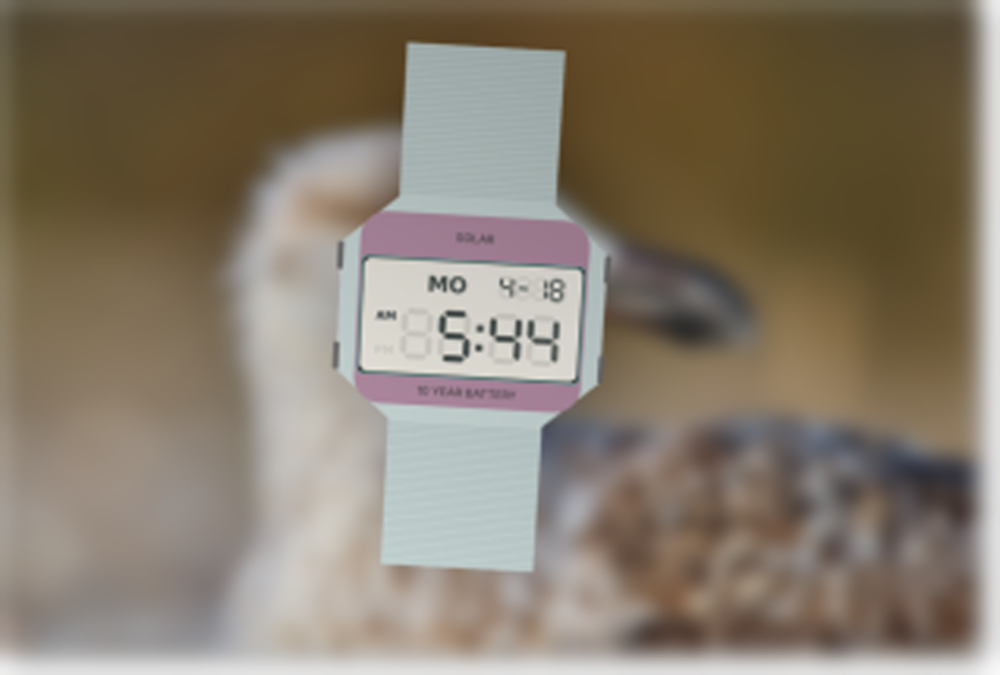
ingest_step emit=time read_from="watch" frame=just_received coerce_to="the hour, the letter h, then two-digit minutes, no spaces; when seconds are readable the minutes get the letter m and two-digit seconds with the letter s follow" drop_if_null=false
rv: 5h44
